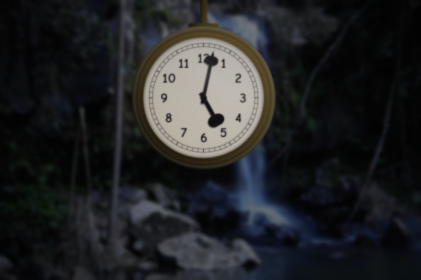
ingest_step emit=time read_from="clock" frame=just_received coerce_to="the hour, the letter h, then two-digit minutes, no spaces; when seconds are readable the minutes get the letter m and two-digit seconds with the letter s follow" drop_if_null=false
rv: 5h02
